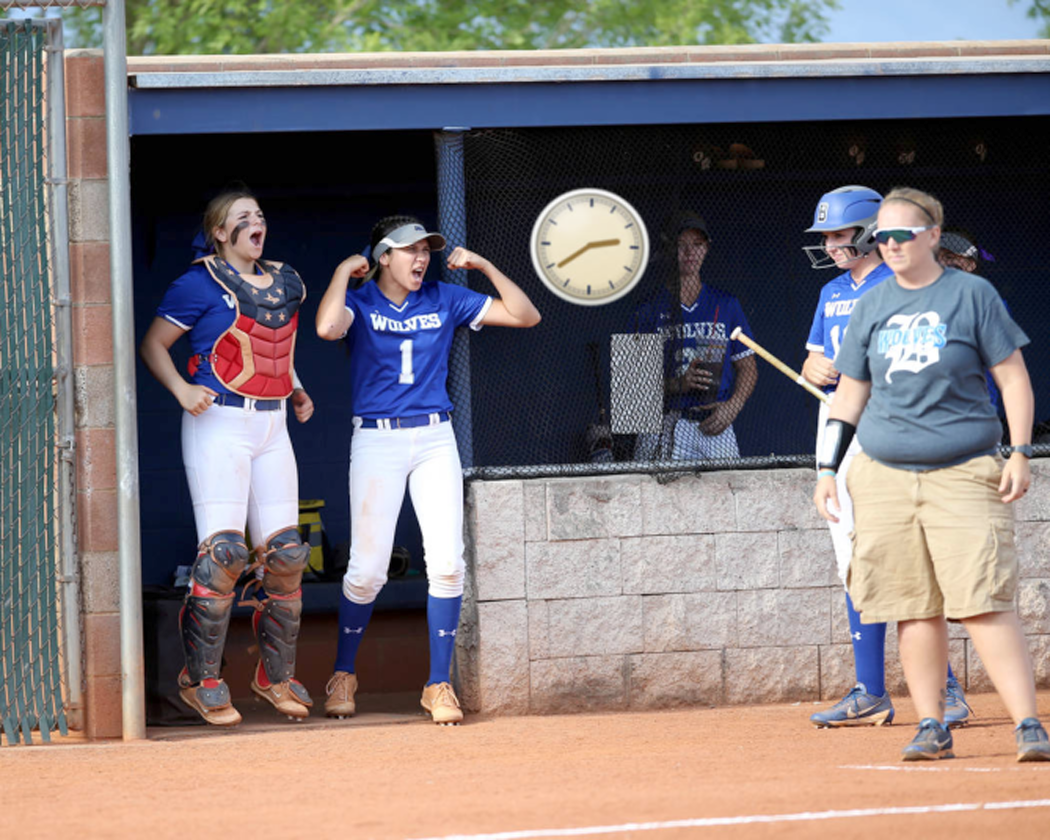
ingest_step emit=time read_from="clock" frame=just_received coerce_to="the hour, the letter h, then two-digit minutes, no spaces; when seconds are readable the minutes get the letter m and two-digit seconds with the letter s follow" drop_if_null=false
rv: 2h39
